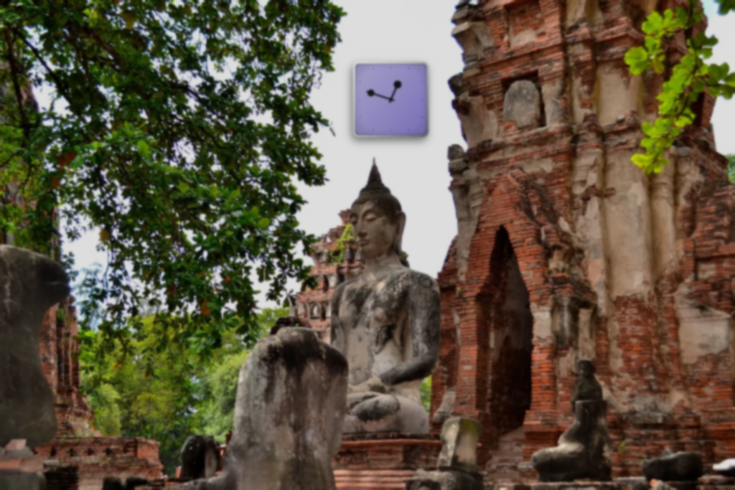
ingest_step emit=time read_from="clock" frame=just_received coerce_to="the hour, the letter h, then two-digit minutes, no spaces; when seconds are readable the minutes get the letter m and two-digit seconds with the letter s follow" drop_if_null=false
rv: 12h48
